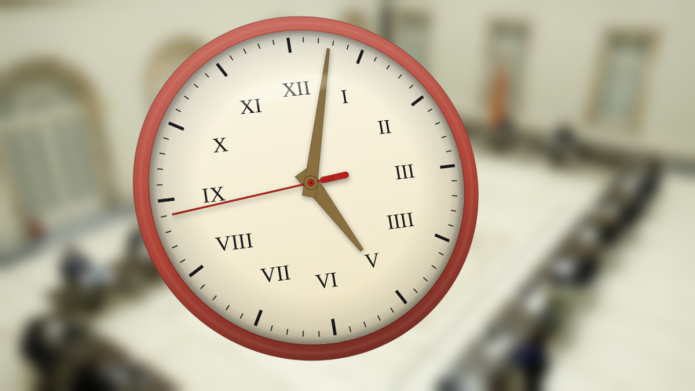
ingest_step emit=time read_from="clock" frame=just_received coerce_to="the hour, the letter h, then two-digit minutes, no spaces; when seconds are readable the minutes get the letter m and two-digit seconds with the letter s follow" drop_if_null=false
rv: 5h02m44s
